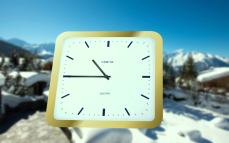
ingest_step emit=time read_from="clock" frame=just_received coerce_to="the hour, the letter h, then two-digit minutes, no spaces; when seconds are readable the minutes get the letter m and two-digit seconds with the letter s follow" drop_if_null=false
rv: 10h45
